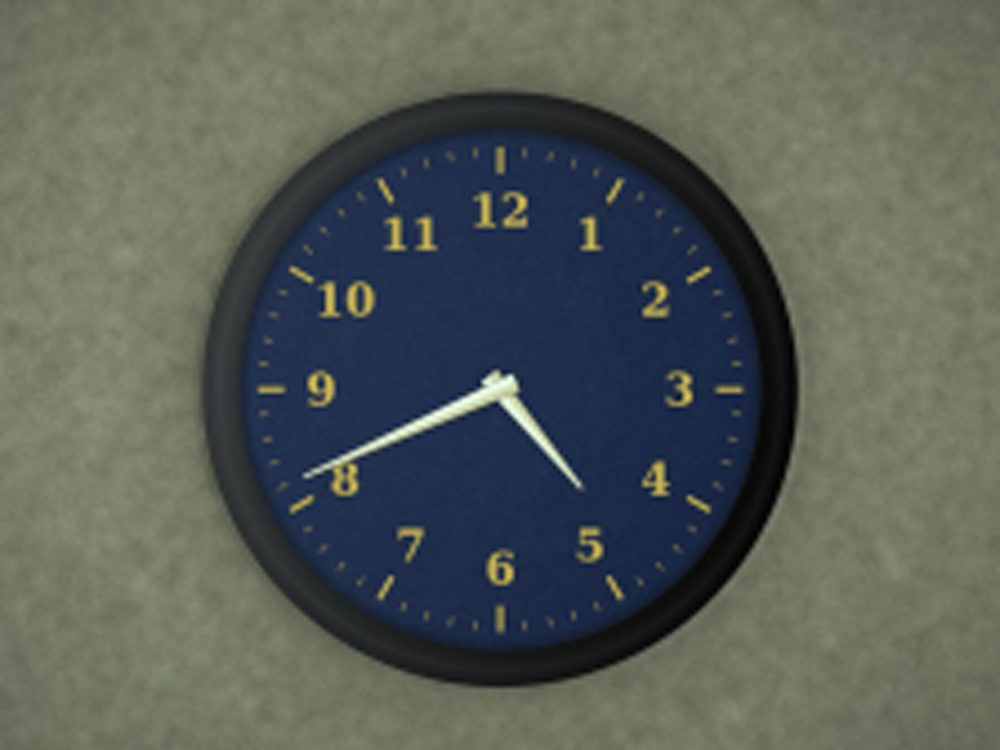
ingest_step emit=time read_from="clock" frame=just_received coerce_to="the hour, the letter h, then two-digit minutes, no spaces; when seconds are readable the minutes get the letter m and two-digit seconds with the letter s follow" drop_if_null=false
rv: 4h41
